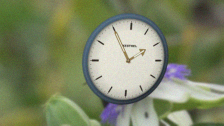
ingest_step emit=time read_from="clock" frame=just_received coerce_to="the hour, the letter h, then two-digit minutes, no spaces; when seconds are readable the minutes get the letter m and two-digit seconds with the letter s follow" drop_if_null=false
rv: 1h55
